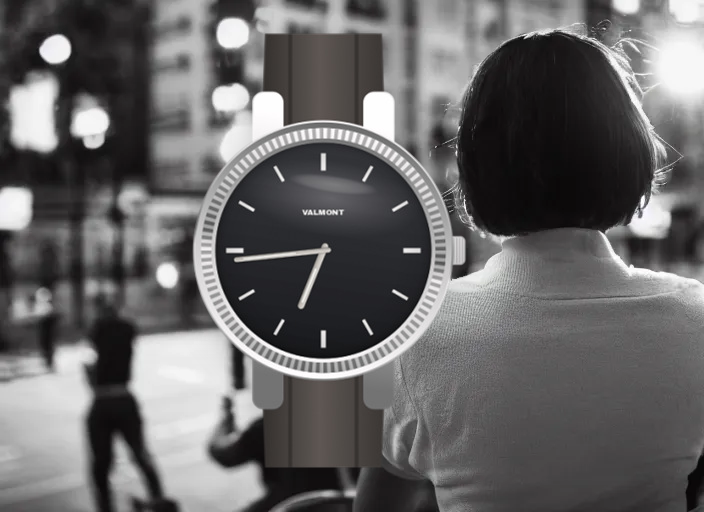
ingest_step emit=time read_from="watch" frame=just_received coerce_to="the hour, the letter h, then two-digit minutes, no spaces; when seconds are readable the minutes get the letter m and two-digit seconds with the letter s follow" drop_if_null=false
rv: 6h44
